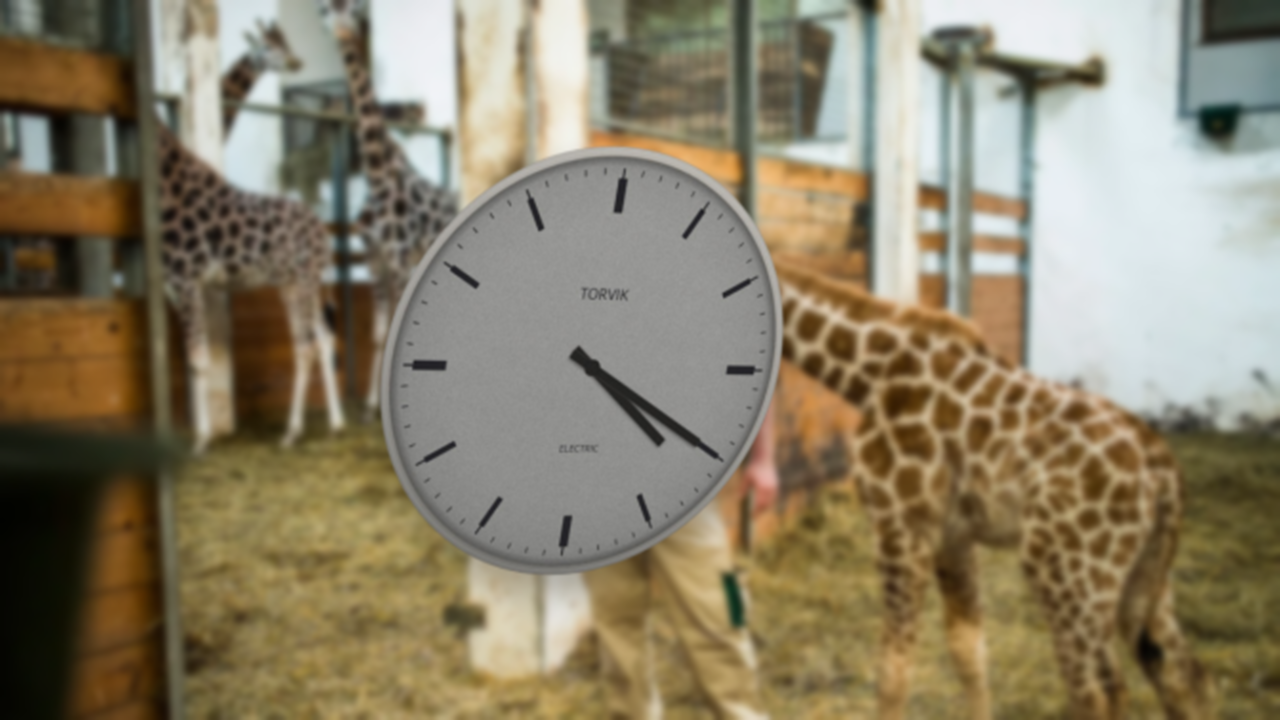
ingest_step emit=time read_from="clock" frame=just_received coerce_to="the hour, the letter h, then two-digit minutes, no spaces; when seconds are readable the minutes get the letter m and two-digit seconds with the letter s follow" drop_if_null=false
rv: 4h20
